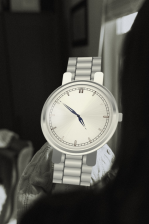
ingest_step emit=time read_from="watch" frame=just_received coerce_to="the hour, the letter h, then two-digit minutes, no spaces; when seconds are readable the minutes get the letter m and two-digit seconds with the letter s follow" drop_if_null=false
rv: 4h51
